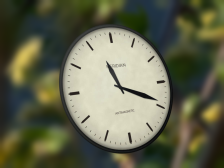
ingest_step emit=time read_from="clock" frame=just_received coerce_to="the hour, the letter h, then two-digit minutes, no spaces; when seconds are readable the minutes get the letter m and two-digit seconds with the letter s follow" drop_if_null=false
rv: 11h19
